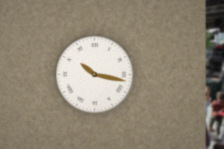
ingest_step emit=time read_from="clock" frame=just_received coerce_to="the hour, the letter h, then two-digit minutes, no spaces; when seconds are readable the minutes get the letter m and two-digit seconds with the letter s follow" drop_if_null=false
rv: 10h17
